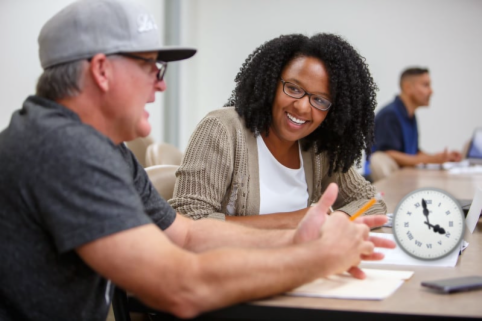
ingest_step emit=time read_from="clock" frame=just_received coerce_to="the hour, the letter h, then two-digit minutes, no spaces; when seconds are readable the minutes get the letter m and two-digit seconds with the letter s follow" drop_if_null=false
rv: 3h58
